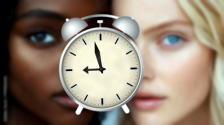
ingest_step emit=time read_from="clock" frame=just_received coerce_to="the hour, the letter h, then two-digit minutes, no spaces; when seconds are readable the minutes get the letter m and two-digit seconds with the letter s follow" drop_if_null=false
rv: 8h58
